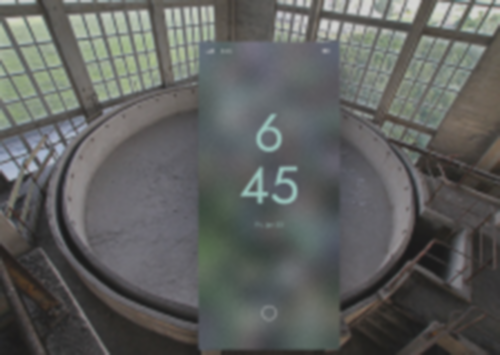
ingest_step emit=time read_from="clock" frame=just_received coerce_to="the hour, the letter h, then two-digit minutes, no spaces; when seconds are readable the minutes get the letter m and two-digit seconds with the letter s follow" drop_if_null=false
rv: 6h45
